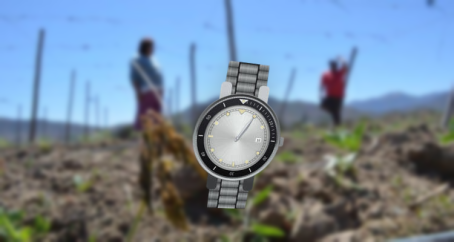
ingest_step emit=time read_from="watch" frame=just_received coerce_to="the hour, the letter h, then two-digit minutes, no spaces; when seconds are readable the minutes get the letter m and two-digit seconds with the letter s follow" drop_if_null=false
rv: 1h05
